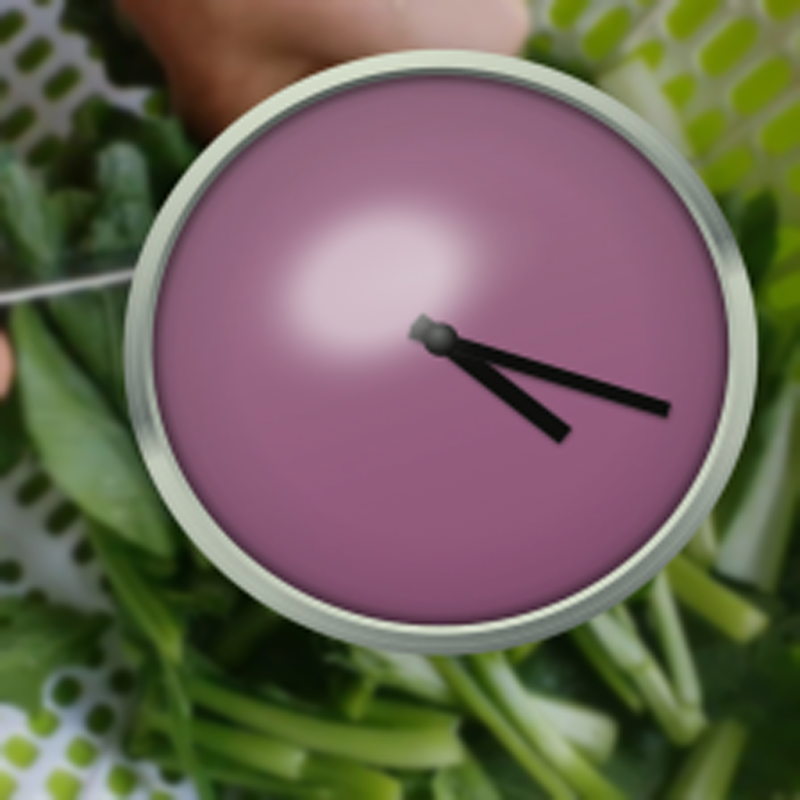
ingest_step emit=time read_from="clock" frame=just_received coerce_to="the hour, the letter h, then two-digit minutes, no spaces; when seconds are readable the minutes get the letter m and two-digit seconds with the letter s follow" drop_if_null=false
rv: 4h18
